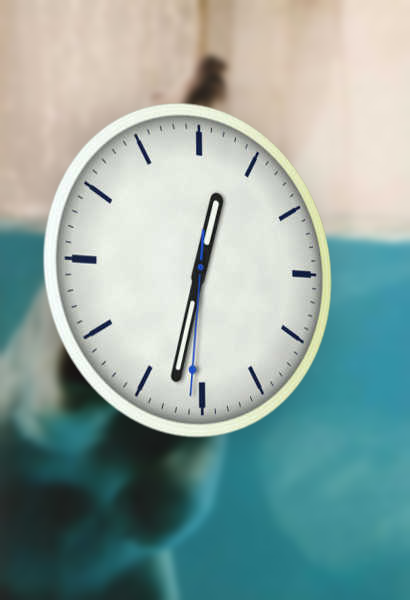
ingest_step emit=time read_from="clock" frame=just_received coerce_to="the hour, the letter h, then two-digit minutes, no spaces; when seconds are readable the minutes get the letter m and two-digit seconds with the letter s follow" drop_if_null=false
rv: 12h32m31s
